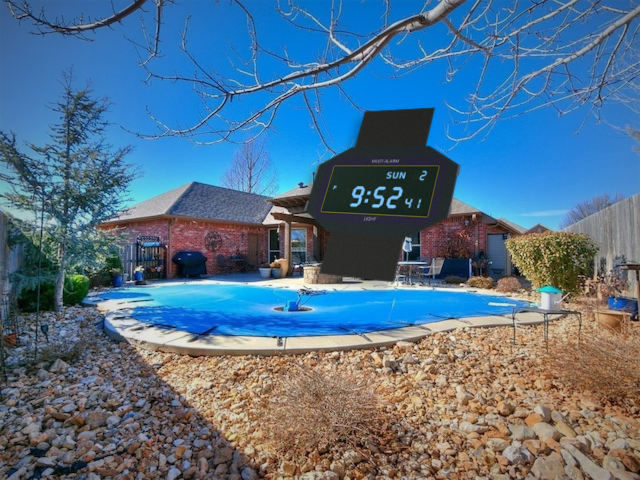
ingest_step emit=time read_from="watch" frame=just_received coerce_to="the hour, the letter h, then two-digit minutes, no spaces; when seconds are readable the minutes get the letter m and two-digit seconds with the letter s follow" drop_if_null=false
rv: 9h52m41s
